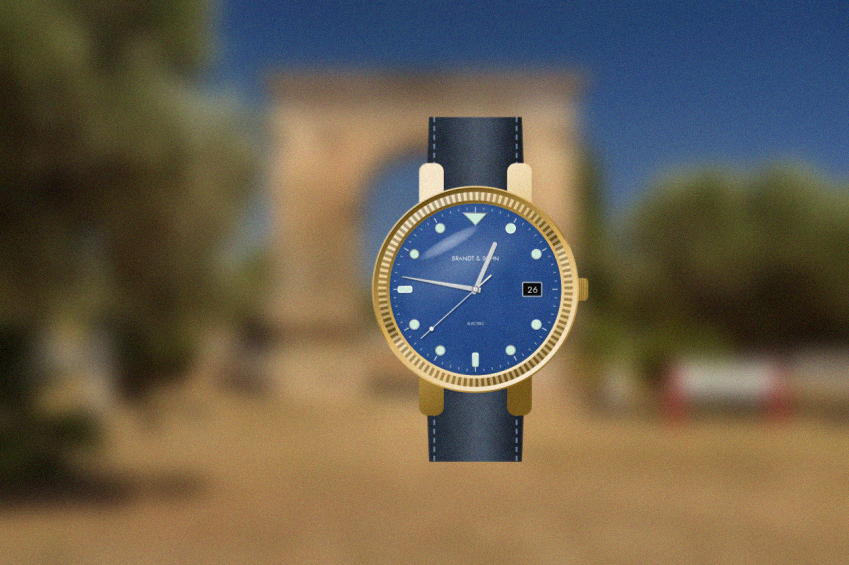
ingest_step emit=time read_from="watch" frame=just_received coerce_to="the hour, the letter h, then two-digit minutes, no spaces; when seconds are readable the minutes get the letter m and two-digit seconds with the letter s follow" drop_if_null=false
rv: 12h46m38s
